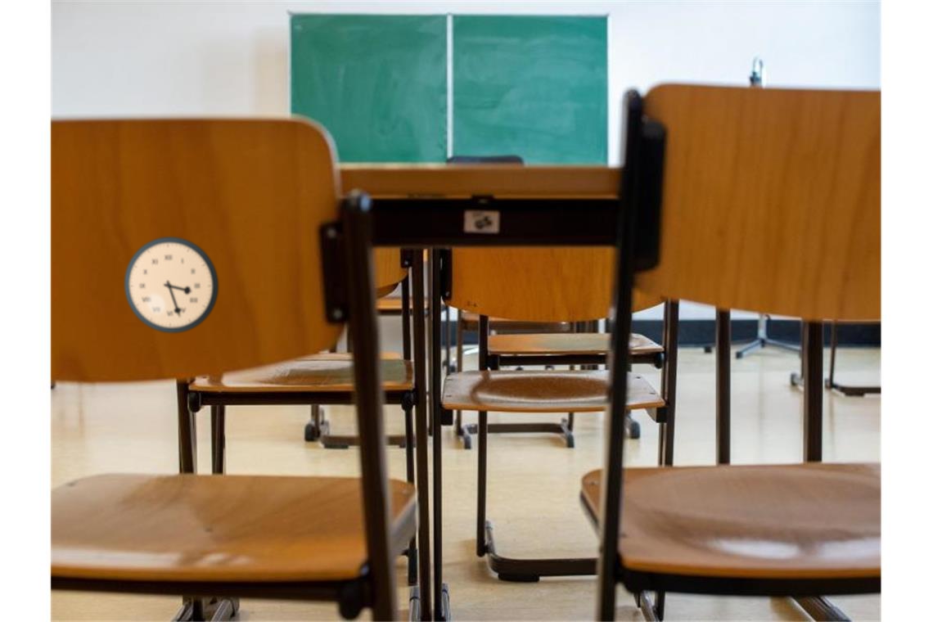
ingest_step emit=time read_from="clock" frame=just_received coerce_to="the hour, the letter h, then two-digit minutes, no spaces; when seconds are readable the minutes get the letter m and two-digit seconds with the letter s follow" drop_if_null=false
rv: 3h27
